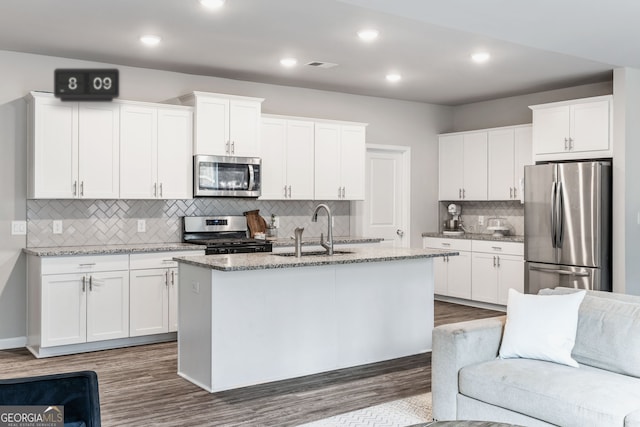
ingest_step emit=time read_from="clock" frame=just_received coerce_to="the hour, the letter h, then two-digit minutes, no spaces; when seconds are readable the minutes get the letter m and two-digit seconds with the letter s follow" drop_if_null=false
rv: 8h09
